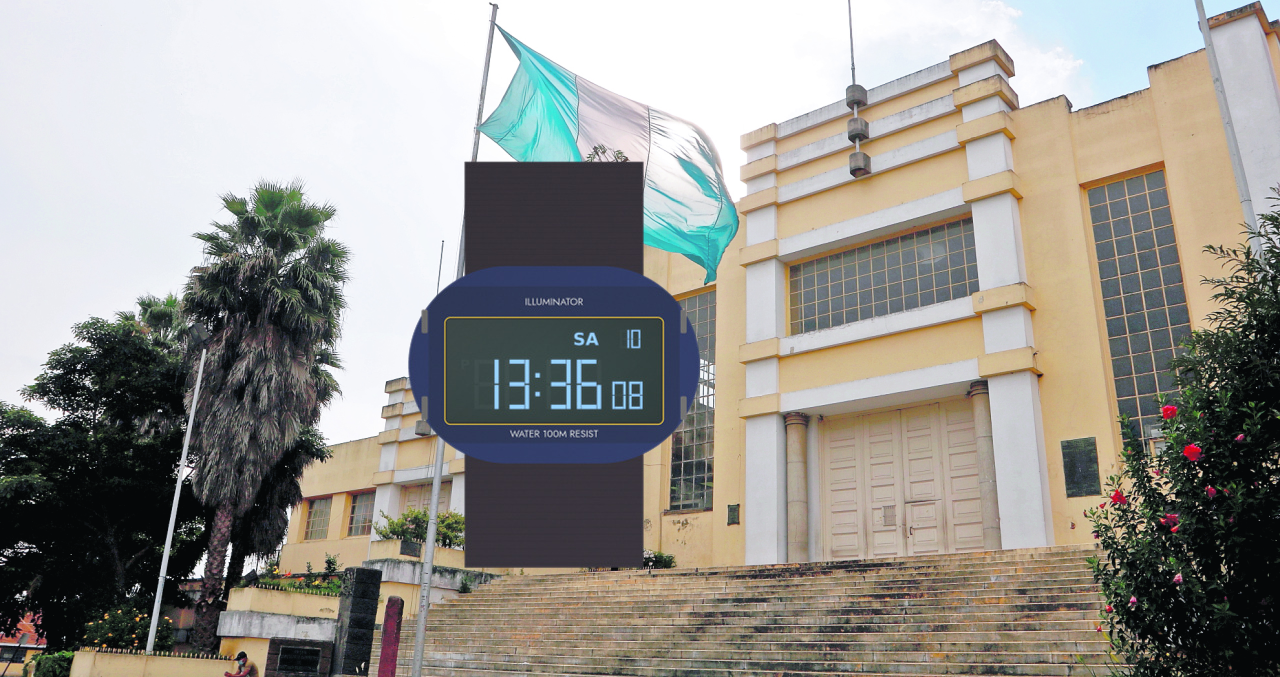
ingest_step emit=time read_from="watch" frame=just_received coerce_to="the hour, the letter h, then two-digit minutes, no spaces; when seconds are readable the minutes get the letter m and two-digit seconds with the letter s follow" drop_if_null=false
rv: 13h36m08s
